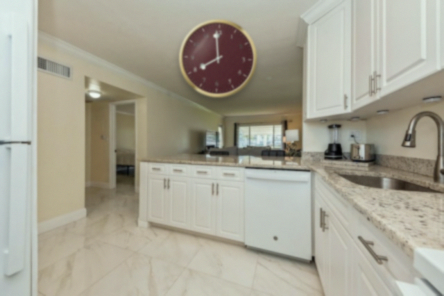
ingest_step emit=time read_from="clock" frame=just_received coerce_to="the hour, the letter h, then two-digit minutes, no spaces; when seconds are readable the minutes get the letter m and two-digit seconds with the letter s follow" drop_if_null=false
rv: 7h59
